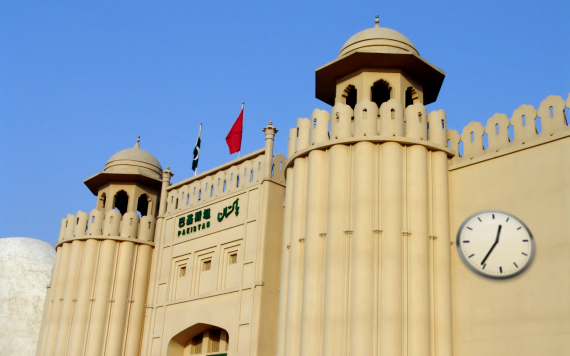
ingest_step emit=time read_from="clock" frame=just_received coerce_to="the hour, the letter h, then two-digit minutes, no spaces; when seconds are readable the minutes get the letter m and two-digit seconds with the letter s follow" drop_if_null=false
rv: 12h36
